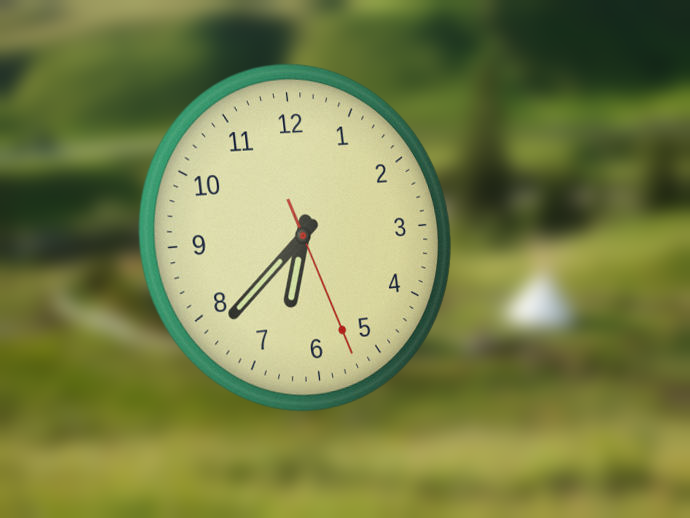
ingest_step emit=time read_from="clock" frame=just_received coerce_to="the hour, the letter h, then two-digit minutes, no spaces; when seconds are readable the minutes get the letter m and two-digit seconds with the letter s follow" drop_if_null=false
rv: 6h38m27s
